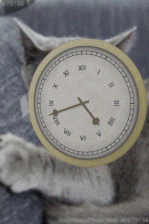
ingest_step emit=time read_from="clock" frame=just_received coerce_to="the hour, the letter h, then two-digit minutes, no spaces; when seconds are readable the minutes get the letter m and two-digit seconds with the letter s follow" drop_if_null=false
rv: 4h42
